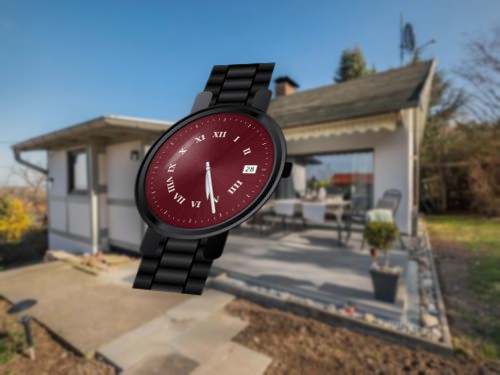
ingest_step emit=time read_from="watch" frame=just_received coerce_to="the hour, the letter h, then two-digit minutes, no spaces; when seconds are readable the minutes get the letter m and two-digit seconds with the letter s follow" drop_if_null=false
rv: 5h26
